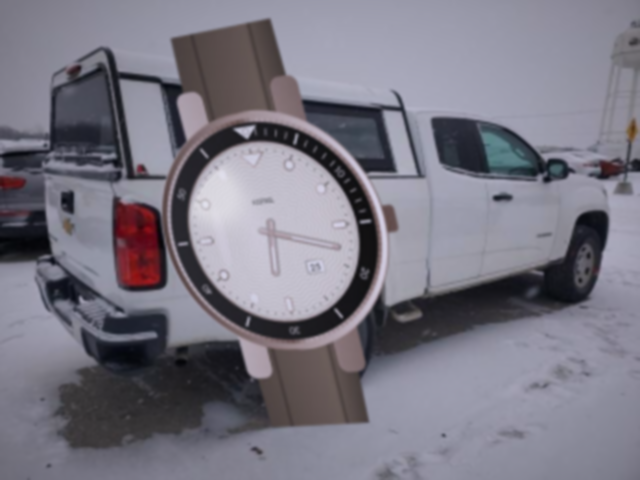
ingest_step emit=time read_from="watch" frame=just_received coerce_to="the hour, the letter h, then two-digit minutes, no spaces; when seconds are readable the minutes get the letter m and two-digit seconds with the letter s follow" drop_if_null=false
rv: 6h18
